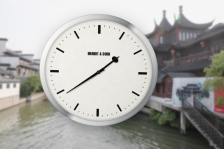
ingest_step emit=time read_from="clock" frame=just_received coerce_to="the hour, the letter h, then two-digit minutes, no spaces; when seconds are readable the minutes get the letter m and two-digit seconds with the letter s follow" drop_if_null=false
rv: 1h39
